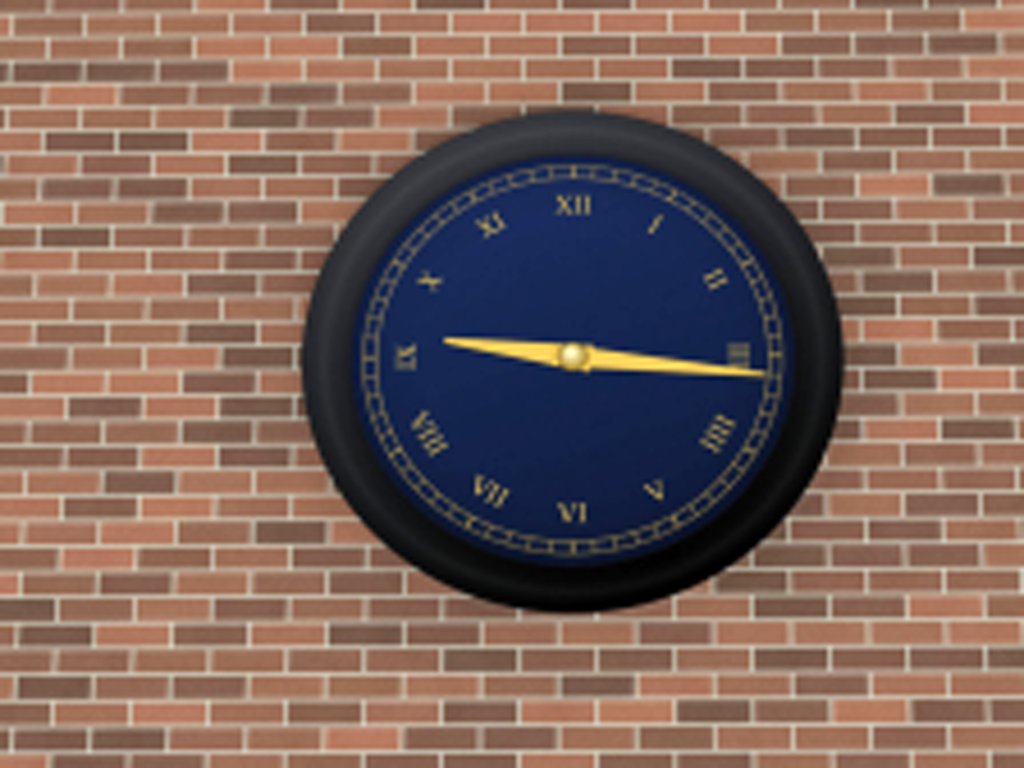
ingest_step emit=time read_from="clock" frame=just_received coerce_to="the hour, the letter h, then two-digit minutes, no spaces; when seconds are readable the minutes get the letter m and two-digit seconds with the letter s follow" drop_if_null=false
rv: 9h16
